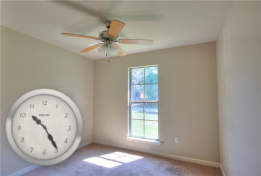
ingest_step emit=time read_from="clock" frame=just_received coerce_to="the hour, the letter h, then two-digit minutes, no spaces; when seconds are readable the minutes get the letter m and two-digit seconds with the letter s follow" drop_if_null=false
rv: 10h25
